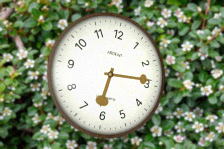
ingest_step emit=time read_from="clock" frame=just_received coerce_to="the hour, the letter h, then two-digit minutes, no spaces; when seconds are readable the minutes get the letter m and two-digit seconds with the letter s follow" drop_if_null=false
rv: 6h14
